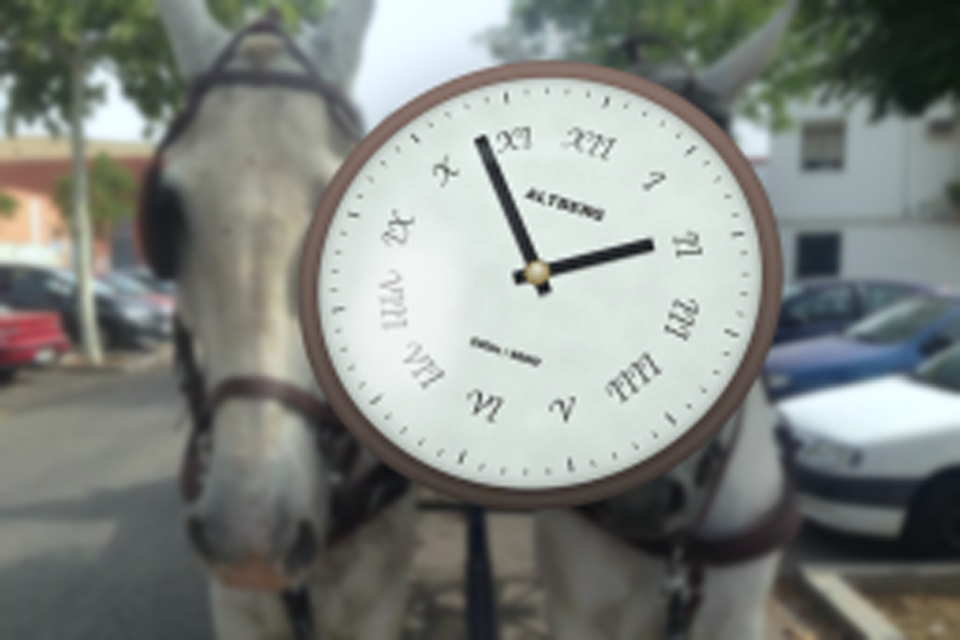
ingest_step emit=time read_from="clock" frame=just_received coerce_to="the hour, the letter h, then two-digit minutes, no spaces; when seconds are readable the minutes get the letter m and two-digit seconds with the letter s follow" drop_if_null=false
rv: 1h53
